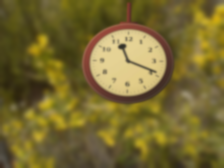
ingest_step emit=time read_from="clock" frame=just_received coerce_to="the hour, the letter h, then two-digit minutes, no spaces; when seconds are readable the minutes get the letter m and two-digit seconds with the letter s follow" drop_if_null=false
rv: 11h19
